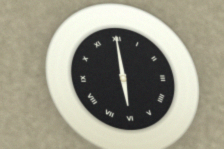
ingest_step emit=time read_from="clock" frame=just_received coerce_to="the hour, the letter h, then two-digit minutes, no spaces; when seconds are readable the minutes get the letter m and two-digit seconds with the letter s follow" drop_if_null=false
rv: 6h00
